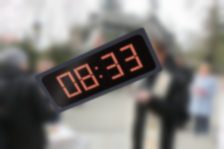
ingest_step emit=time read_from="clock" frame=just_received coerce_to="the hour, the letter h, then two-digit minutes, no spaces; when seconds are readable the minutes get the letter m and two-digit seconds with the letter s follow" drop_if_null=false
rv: 8h33
